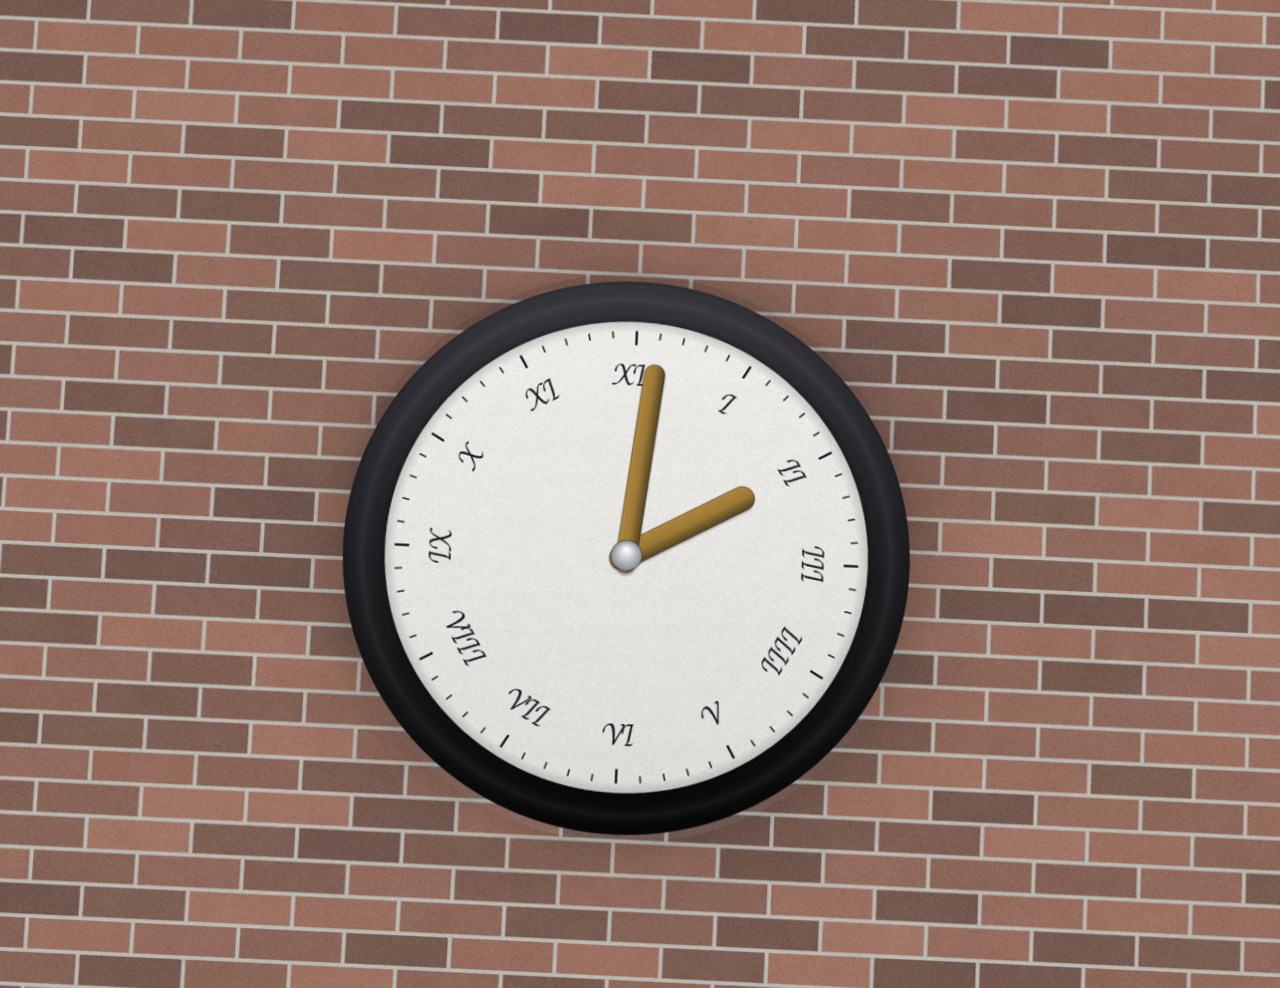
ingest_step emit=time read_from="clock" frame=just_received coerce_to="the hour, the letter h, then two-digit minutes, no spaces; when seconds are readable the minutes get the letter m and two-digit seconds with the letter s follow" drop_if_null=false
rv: 2h01
